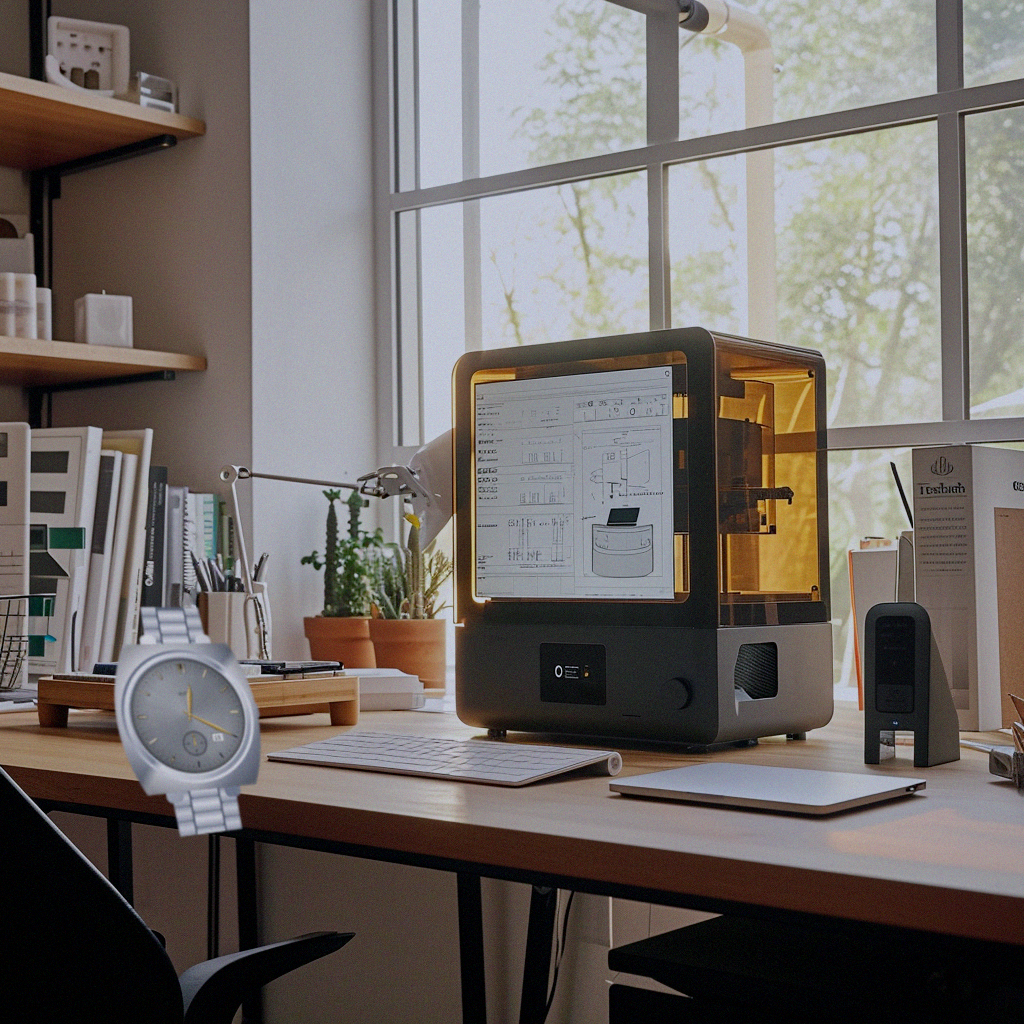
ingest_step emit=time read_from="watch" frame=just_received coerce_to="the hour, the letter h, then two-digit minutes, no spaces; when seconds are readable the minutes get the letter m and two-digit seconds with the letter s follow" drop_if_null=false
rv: 12h20
